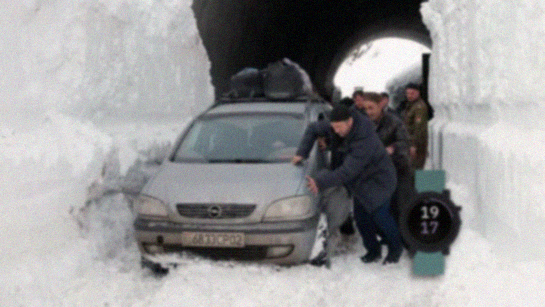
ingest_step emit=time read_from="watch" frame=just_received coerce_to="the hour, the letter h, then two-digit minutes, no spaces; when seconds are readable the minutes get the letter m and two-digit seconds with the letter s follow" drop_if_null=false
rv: 19h17
